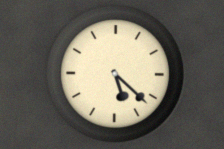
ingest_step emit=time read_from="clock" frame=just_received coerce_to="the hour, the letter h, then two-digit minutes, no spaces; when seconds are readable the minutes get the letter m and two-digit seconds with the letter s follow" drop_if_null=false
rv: 5h22
